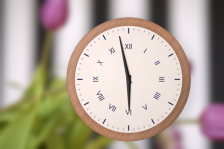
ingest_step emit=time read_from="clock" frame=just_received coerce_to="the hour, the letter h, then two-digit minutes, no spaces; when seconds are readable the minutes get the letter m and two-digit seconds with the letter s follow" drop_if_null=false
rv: 5h58
